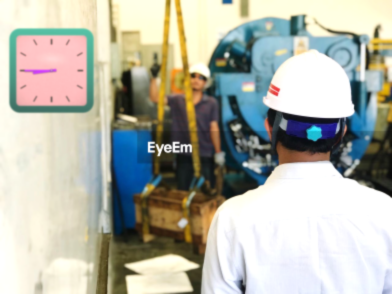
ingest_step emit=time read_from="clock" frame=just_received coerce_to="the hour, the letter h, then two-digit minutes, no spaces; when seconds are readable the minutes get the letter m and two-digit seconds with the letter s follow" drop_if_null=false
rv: 8h45
